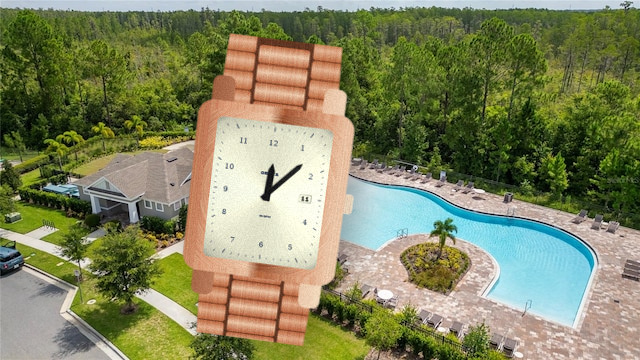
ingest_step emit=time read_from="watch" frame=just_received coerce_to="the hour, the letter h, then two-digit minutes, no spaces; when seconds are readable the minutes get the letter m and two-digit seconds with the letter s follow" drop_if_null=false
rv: 12h07
